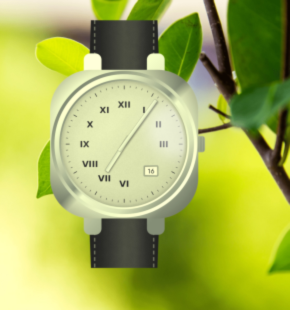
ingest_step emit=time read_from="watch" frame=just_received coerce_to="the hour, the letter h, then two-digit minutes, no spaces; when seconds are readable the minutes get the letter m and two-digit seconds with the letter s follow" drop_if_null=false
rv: 7h06
